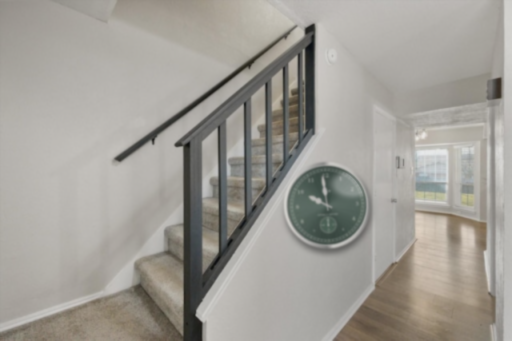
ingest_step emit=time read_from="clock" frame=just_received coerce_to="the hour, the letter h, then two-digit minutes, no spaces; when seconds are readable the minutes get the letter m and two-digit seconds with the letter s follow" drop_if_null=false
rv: 9h59
